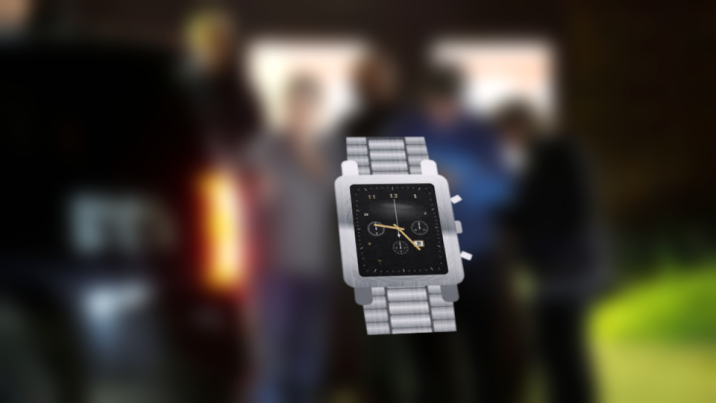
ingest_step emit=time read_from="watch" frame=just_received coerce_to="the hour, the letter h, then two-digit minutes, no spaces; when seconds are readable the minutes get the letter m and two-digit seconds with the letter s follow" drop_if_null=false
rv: 9h24
